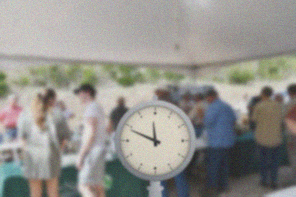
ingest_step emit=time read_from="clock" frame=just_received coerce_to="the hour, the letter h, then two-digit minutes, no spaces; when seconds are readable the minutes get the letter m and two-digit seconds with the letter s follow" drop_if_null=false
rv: 11h49
